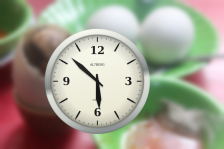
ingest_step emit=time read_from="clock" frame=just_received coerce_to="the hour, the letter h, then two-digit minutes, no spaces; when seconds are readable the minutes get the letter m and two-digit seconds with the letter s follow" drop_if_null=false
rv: 5h52
